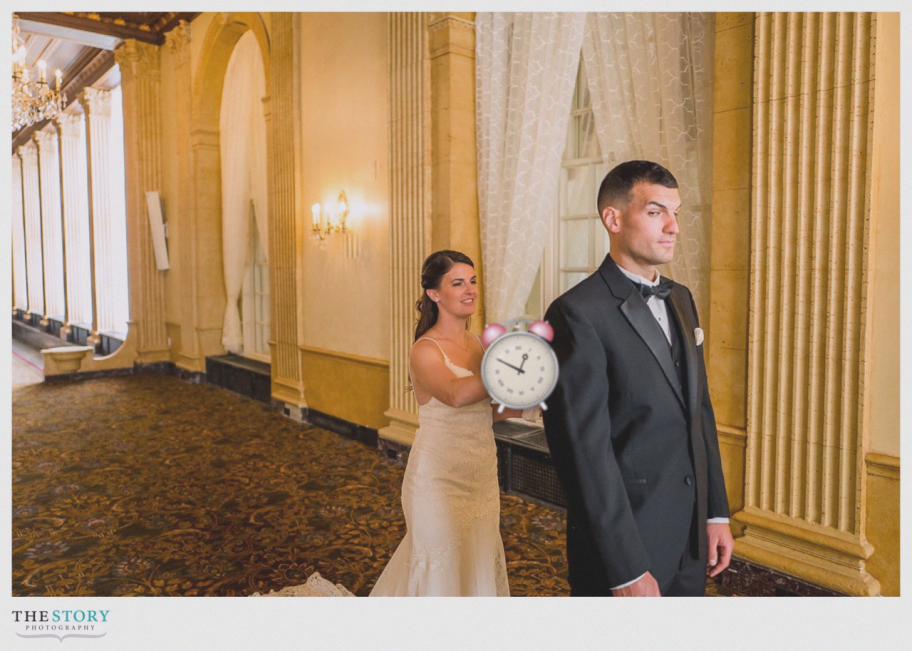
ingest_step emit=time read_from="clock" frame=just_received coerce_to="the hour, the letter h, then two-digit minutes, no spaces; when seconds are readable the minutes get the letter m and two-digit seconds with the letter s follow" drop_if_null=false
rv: 12h50
